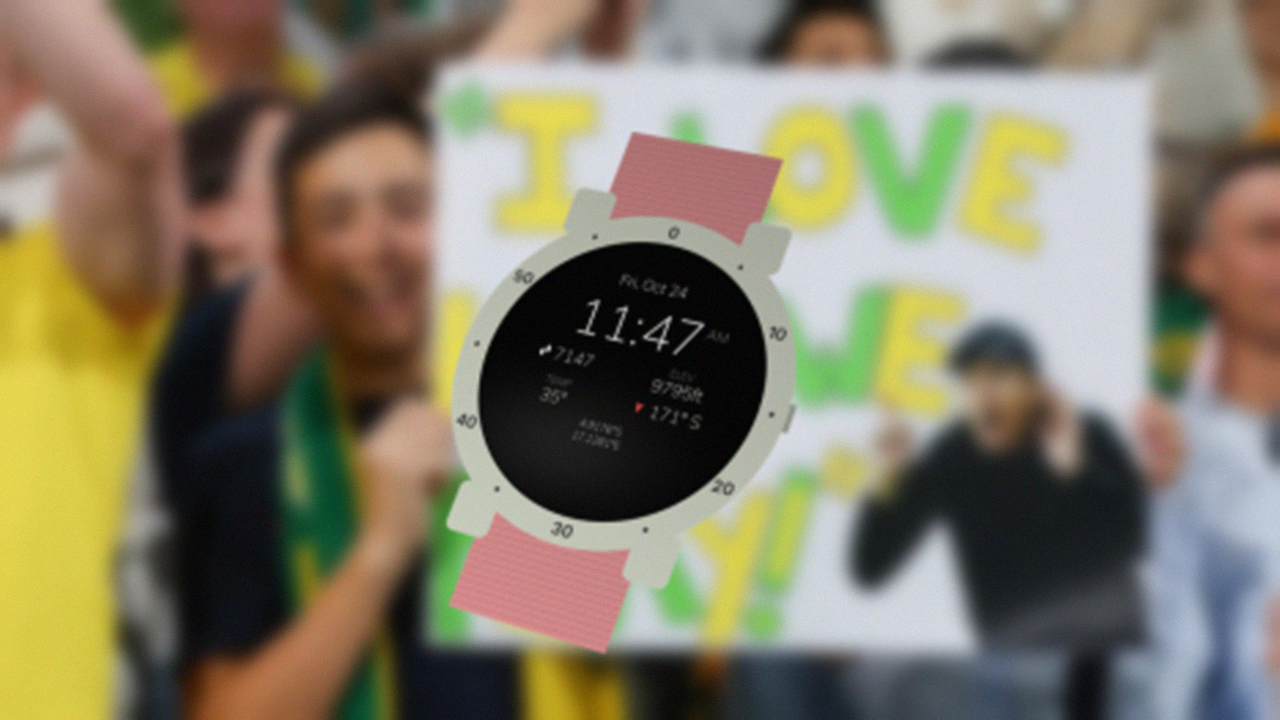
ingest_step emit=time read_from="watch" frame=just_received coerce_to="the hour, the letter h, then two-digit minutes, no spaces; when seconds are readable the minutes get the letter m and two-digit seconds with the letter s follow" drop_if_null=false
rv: 11h47
